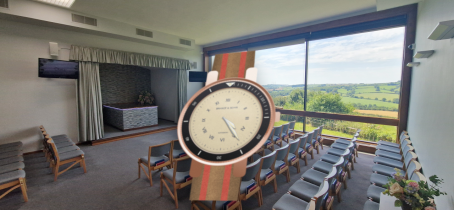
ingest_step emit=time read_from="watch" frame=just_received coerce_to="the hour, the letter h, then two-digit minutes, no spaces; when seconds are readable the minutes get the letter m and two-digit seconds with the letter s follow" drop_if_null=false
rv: 4h24
